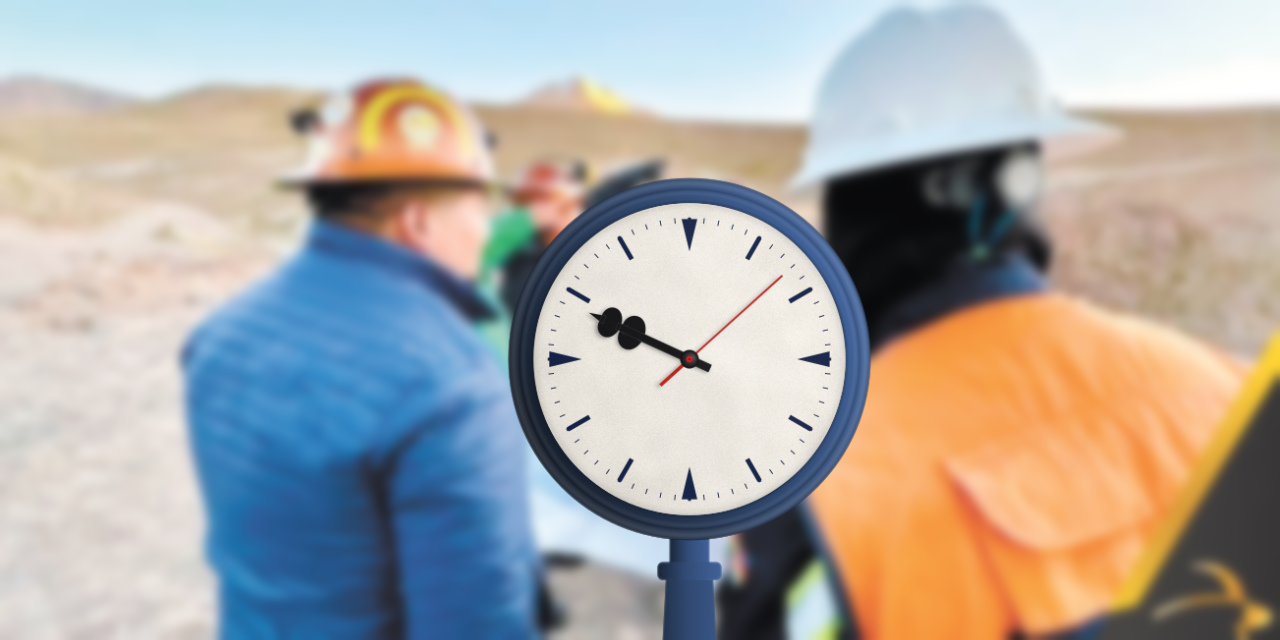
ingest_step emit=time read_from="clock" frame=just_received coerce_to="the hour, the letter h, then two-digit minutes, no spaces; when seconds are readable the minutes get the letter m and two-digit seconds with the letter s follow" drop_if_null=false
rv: 9h49m08s
